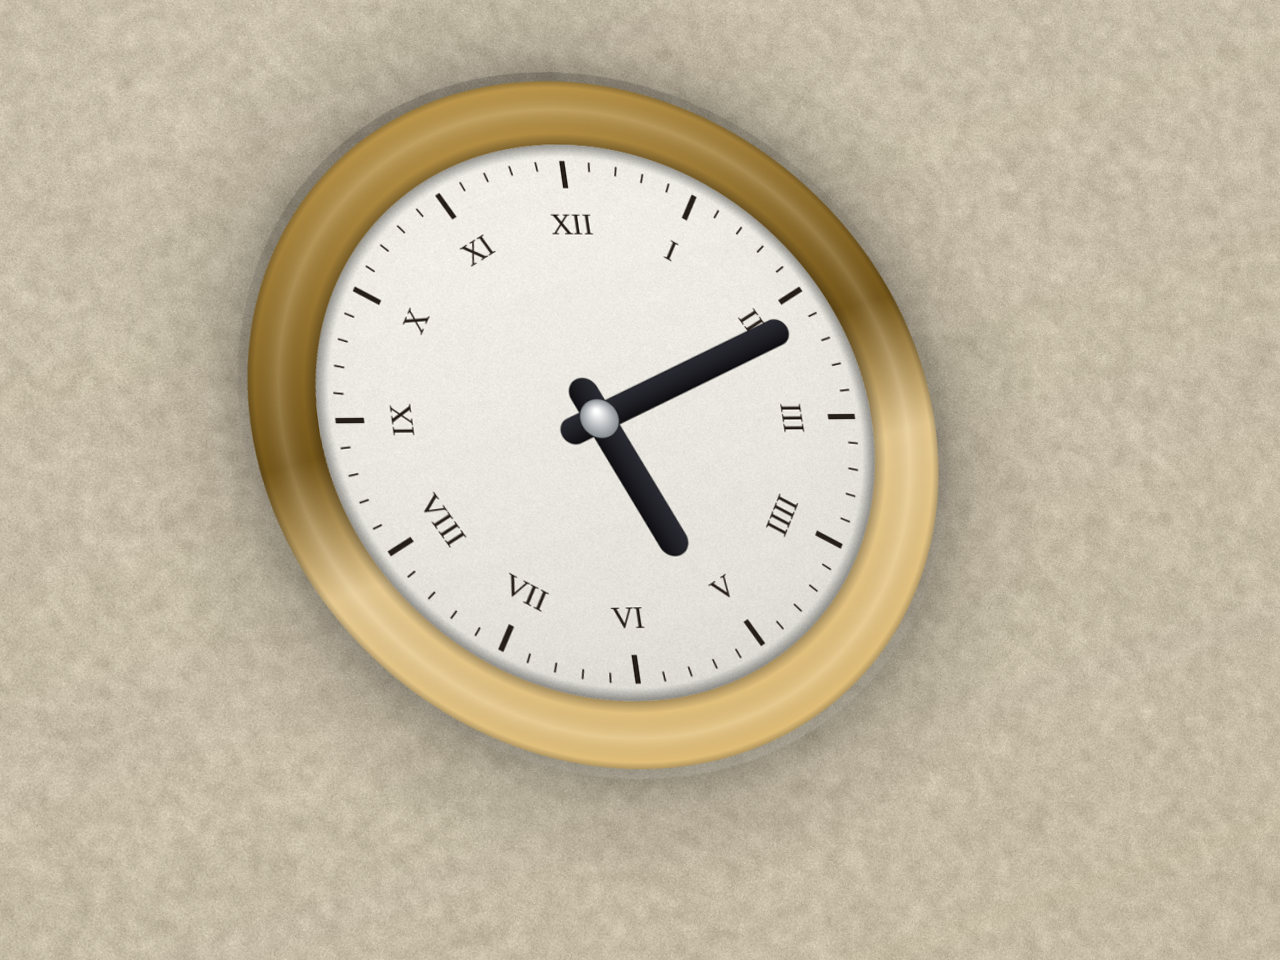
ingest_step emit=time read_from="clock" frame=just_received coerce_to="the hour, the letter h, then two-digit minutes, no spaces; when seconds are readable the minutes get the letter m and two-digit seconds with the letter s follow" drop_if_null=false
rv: 5h11
